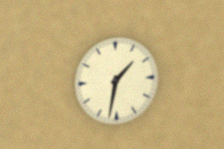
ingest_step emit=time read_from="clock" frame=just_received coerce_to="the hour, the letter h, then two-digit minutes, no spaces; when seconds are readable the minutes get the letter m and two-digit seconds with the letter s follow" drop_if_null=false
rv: 1h32
